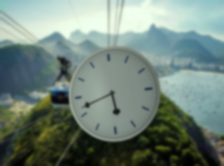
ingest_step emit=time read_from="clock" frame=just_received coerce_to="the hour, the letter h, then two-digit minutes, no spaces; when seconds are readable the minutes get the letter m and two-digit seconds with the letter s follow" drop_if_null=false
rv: 5h42
